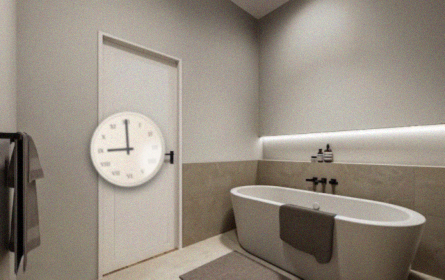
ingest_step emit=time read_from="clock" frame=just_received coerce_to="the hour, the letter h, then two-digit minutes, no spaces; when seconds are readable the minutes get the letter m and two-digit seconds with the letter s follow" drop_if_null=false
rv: 9h00
